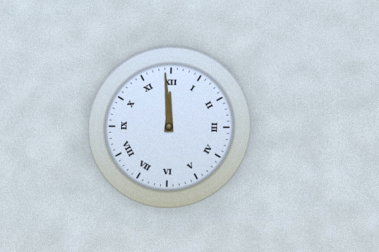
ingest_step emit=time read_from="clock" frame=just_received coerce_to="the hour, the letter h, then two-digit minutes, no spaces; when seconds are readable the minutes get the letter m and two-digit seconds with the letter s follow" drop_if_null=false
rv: 11h59
